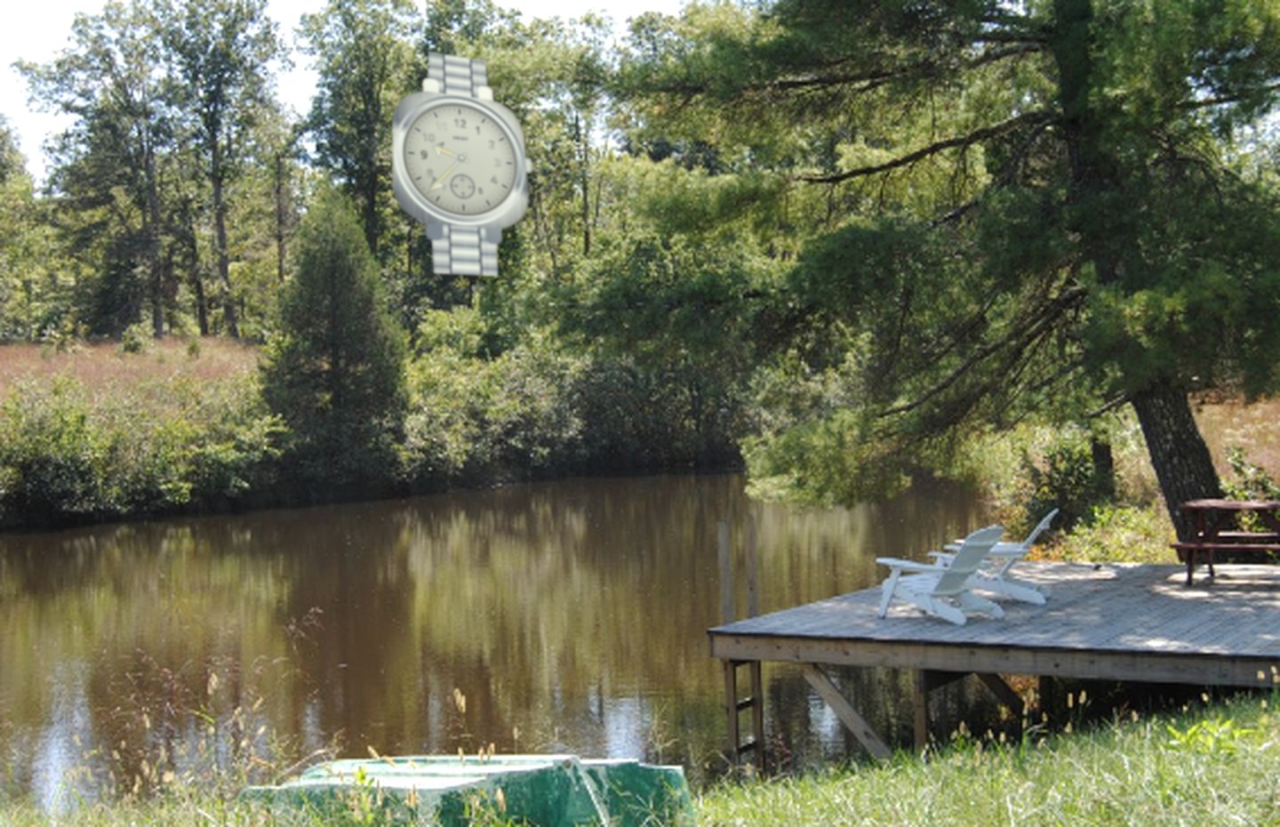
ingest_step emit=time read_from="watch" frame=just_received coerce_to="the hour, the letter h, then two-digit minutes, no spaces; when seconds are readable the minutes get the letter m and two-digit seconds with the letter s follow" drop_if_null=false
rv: 9h37
